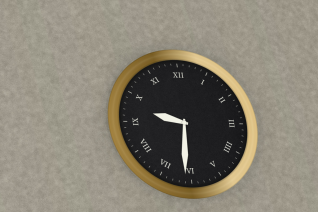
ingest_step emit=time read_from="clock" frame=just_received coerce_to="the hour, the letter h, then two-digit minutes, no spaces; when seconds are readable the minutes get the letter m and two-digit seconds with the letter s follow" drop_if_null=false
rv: 9h31
